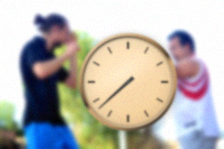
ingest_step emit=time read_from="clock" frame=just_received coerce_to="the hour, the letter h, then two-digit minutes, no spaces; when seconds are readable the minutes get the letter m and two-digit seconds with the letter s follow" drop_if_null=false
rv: 7h38
